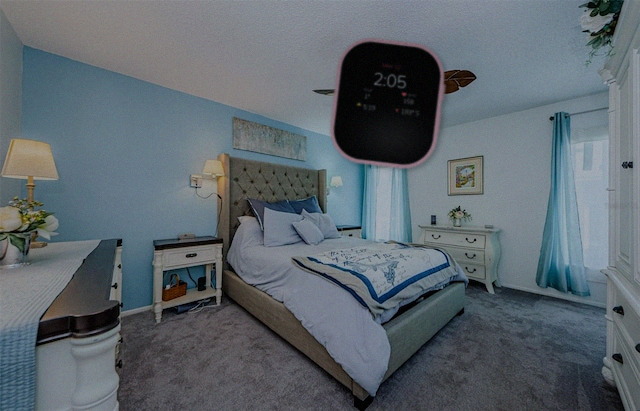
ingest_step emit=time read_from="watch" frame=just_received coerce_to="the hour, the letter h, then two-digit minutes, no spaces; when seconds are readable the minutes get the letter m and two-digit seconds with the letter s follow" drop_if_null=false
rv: 2h05
